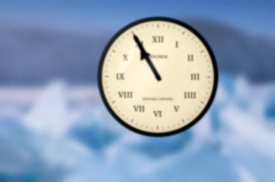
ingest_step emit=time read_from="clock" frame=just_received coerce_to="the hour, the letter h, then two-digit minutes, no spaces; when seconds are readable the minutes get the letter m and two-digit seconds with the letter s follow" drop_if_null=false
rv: 10h55
